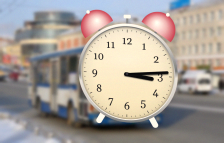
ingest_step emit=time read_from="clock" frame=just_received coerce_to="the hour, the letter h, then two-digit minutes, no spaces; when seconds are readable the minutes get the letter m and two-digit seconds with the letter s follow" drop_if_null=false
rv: 3h14
